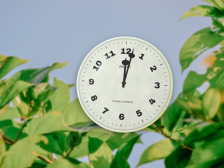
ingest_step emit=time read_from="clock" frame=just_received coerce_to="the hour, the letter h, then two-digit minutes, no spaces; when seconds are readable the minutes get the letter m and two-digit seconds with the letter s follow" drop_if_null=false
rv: 12h02
